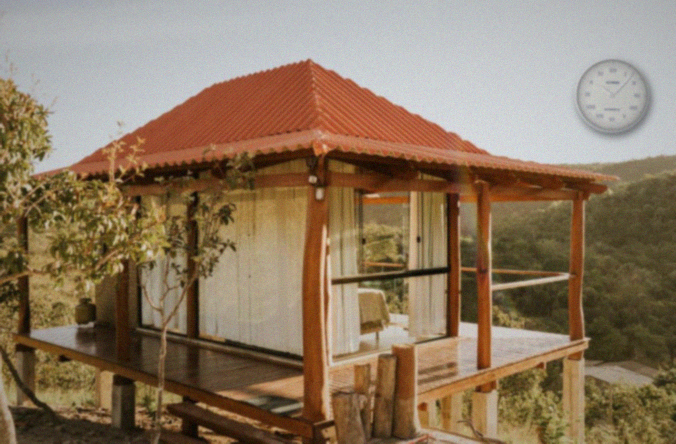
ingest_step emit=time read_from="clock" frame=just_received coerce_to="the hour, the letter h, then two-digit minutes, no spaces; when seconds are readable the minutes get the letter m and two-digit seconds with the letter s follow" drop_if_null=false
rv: 10h07
